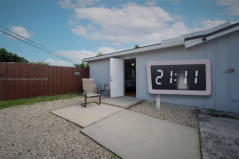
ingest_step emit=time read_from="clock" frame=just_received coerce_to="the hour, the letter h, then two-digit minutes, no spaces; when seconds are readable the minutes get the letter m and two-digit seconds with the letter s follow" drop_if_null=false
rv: 21h11
